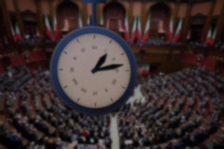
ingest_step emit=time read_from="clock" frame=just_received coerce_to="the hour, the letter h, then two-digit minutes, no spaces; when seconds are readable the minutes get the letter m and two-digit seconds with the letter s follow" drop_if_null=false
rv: 1h13
